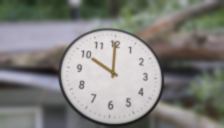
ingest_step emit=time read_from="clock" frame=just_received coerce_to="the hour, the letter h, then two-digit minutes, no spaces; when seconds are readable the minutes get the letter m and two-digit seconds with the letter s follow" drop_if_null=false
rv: 10h00
